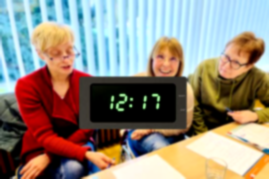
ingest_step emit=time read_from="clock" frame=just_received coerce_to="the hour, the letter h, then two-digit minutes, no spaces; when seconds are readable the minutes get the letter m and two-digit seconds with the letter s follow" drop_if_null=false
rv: 12h17
